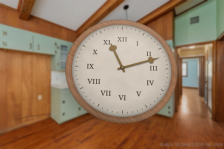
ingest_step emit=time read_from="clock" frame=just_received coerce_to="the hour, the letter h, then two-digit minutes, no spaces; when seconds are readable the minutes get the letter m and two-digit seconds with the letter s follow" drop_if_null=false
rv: 11h12
